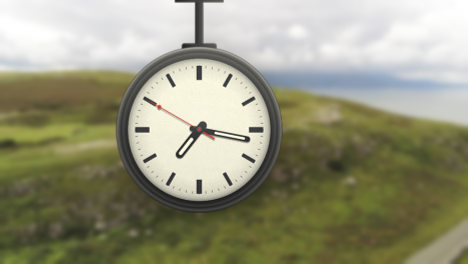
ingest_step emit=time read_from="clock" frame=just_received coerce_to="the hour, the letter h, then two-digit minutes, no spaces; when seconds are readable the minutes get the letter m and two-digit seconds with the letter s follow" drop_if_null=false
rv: 7h16m50s
